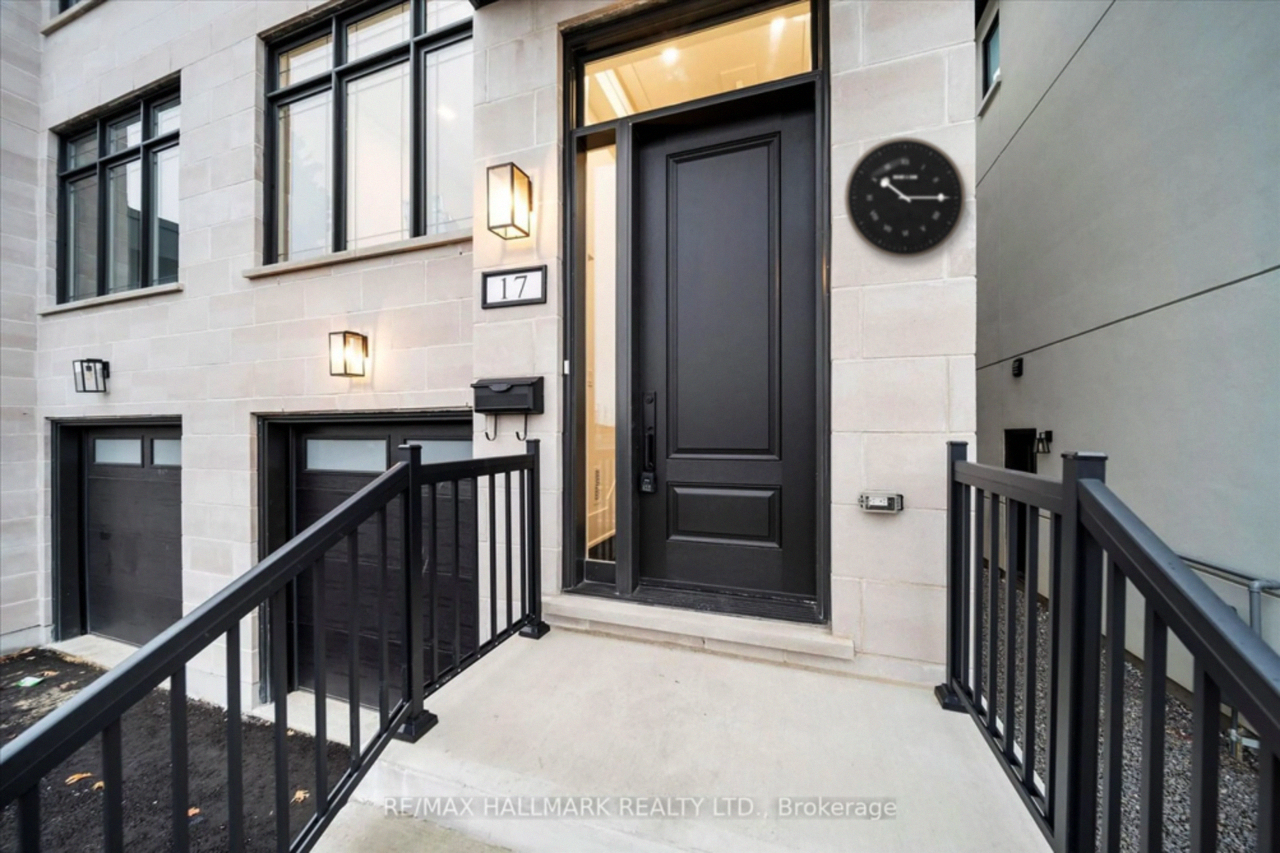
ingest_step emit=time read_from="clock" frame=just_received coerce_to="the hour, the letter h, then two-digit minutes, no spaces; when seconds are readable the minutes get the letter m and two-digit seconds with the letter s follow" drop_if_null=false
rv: 10h15
